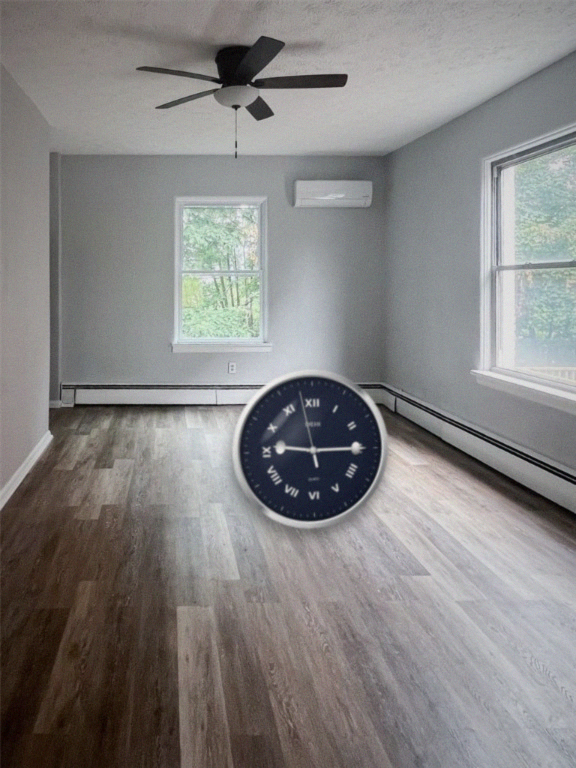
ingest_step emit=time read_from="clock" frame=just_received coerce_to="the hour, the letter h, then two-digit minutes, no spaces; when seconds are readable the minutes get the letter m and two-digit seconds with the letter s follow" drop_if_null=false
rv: 9h14m58s
